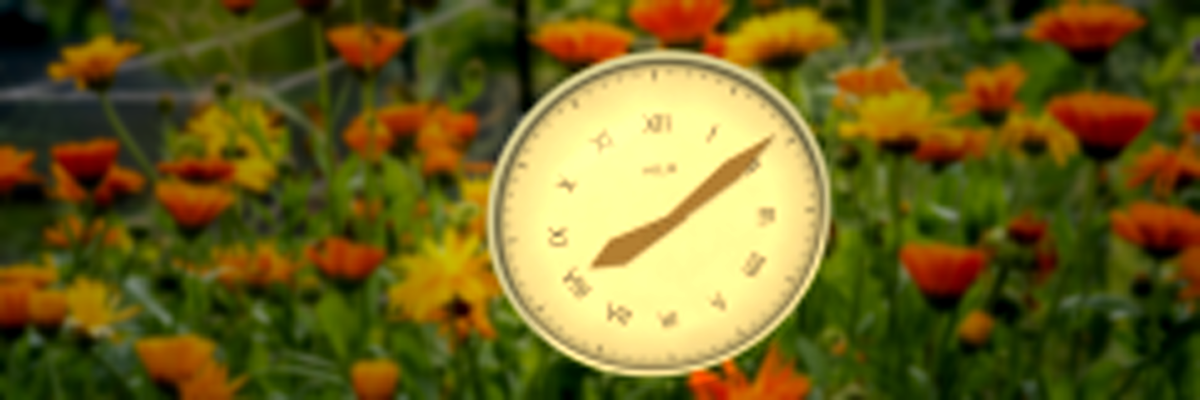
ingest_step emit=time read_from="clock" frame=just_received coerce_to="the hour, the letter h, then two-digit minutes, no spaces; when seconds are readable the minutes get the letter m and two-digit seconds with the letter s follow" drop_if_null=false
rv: 8h09
